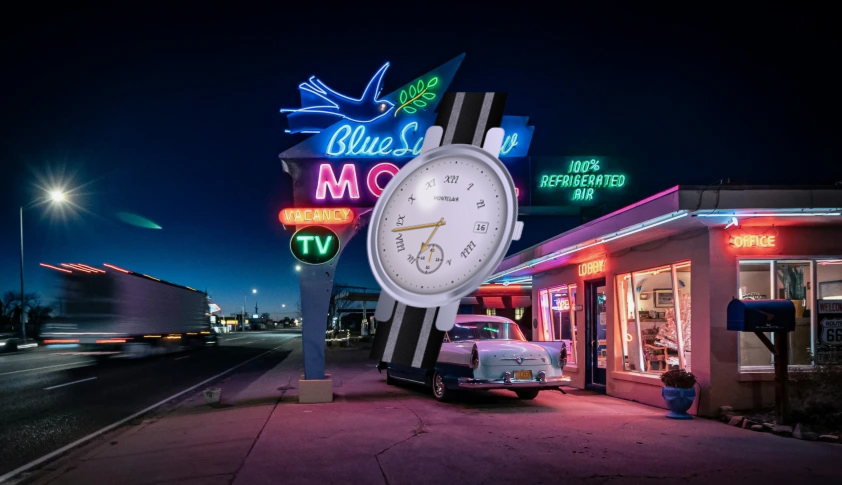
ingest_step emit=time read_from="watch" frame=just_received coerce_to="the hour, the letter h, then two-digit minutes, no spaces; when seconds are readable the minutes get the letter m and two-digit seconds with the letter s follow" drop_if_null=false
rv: 6h43
